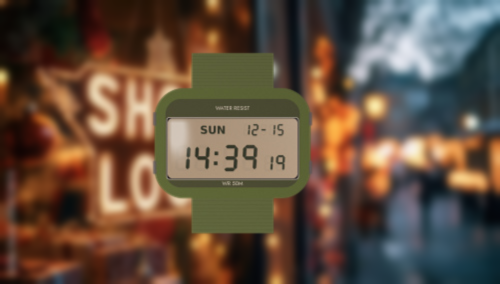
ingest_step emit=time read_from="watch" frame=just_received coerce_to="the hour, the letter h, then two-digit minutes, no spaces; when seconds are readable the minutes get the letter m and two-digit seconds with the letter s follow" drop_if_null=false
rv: 14h39m19s
